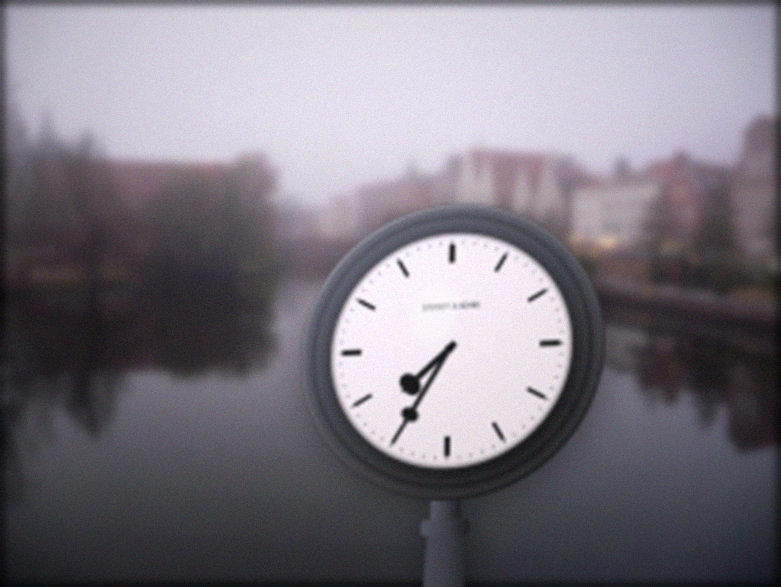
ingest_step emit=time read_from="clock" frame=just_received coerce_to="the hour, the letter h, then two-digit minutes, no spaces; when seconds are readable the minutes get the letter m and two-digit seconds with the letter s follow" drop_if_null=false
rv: 7h35
